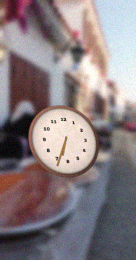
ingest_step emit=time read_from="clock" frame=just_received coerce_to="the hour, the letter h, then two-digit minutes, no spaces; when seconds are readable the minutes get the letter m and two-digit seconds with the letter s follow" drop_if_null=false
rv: 6h34
